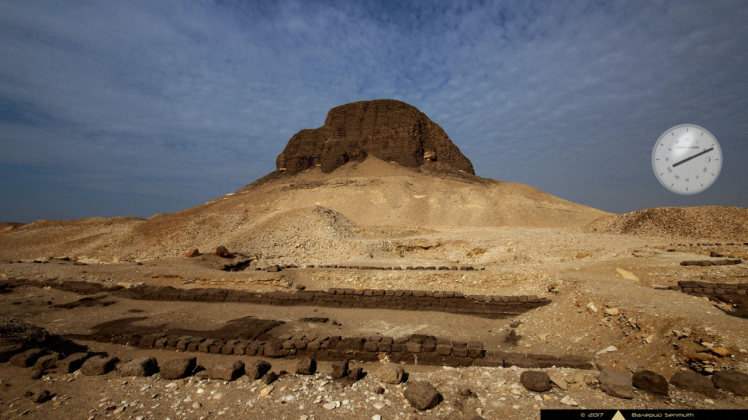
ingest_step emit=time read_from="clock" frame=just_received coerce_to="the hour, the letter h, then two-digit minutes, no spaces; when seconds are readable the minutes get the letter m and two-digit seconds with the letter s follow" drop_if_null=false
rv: 8h11
